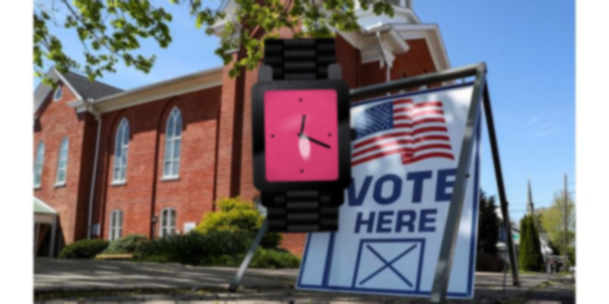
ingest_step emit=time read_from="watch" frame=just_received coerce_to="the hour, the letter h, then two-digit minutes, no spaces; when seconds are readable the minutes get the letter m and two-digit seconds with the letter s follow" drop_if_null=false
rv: 12h19
